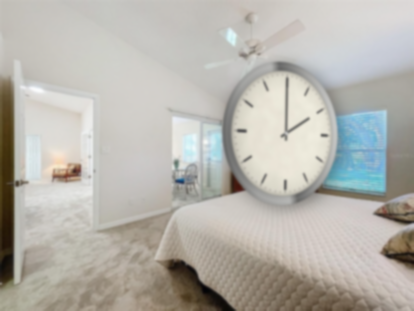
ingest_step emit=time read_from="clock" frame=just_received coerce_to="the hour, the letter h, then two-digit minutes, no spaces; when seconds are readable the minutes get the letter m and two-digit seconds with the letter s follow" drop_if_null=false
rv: 2h00
